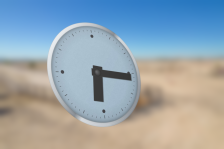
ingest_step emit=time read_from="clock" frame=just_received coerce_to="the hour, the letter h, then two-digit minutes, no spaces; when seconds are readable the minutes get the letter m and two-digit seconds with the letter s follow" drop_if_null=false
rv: 6h16
